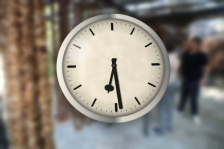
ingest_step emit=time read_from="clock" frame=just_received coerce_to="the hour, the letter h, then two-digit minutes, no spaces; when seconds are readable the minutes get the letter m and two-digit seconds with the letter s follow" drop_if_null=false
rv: 6h29
